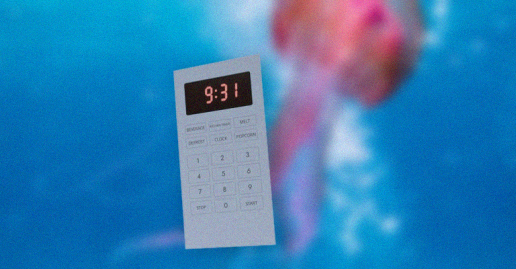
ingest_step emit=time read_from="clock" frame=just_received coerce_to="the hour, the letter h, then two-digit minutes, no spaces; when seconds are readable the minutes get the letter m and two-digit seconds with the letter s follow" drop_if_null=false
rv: 9h31
